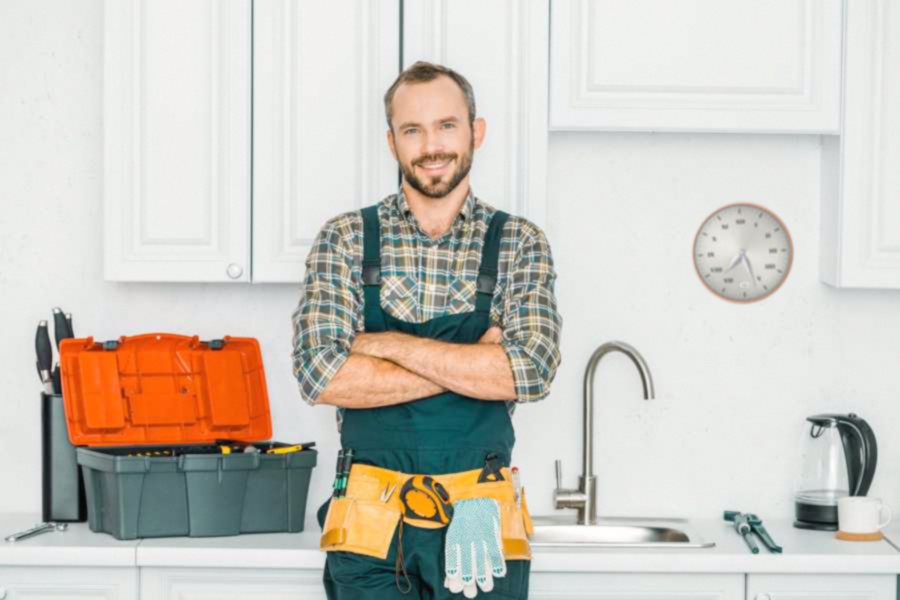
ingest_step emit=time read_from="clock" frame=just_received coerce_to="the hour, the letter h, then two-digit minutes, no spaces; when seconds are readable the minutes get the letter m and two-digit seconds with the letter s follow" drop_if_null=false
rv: 7h27
